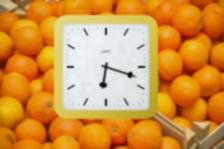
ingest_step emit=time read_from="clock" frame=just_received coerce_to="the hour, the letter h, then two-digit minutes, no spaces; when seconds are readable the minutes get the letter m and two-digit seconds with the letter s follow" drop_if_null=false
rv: 6h18
